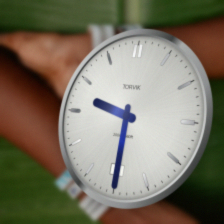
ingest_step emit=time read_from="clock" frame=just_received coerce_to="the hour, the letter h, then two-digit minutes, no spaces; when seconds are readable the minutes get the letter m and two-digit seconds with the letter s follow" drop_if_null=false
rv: 9h30
